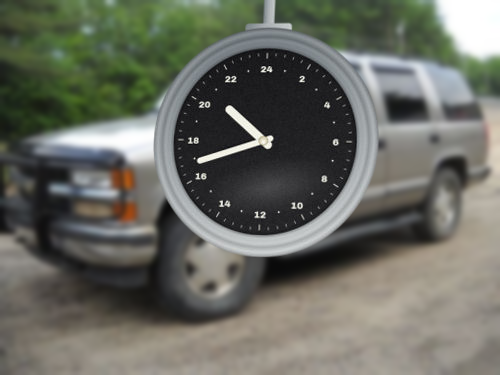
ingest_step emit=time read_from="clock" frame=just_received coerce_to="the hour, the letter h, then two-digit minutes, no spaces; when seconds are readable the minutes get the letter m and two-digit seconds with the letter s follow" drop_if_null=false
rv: 20h42
